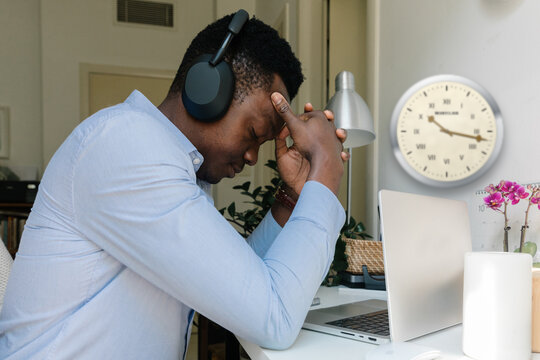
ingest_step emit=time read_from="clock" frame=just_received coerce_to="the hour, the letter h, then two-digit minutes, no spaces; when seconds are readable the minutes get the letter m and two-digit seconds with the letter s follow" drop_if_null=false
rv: 10h17
